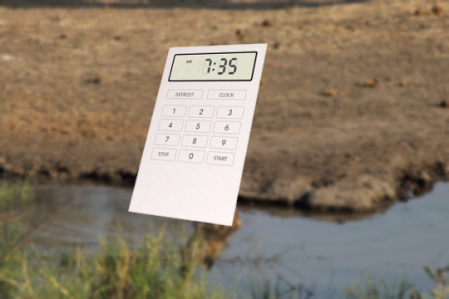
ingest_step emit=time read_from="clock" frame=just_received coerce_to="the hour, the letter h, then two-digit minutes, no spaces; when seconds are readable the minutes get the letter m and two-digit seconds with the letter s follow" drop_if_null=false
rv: 7h35
